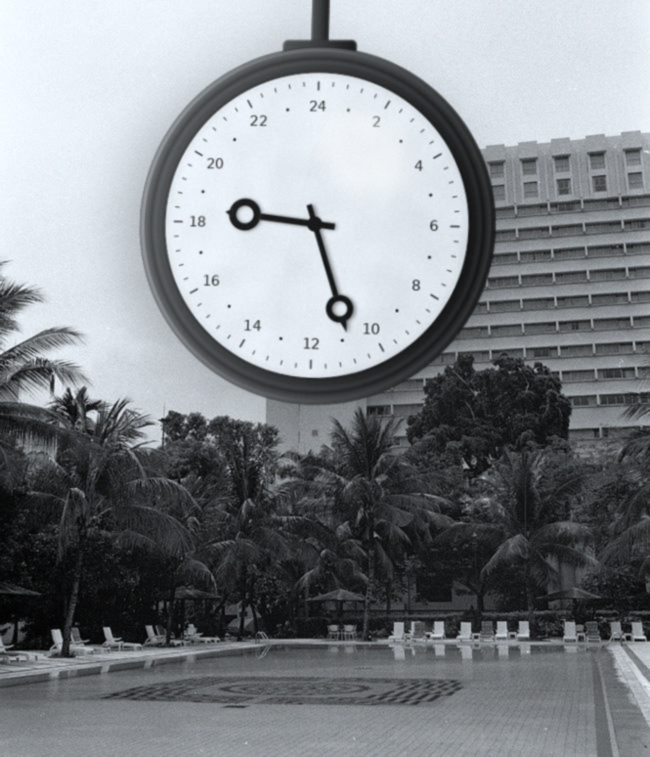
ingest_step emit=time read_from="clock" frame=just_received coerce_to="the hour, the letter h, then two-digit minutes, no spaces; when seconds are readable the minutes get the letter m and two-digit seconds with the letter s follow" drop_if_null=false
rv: 18h27
